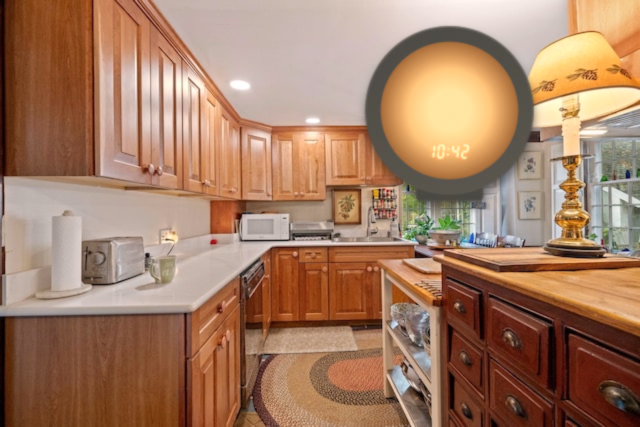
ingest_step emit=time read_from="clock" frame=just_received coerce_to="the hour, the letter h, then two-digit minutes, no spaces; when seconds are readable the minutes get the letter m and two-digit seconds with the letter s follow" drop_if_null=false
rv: 10h42
